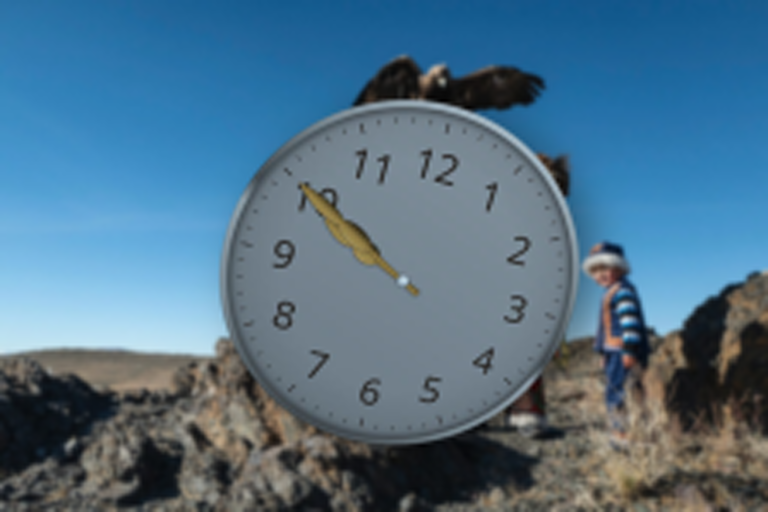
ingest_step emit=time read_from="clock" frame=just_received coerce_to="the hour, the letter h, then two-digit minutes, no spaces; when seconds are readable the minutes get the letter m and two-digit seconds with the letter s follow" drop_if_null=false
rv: 9h50
